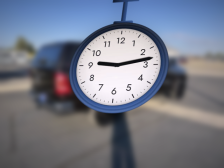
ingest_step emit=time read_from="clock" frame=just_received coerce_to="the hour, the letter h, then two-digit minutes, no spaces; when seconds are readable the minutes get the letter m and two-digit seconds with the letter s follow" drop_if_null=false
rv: 9h13
